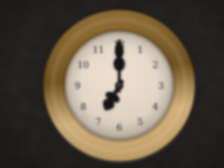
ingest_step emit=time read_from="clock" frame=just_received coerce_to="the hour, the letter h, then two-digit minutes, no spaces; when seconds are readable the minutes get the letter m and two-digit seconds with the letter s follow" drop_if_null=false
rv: 7h00
